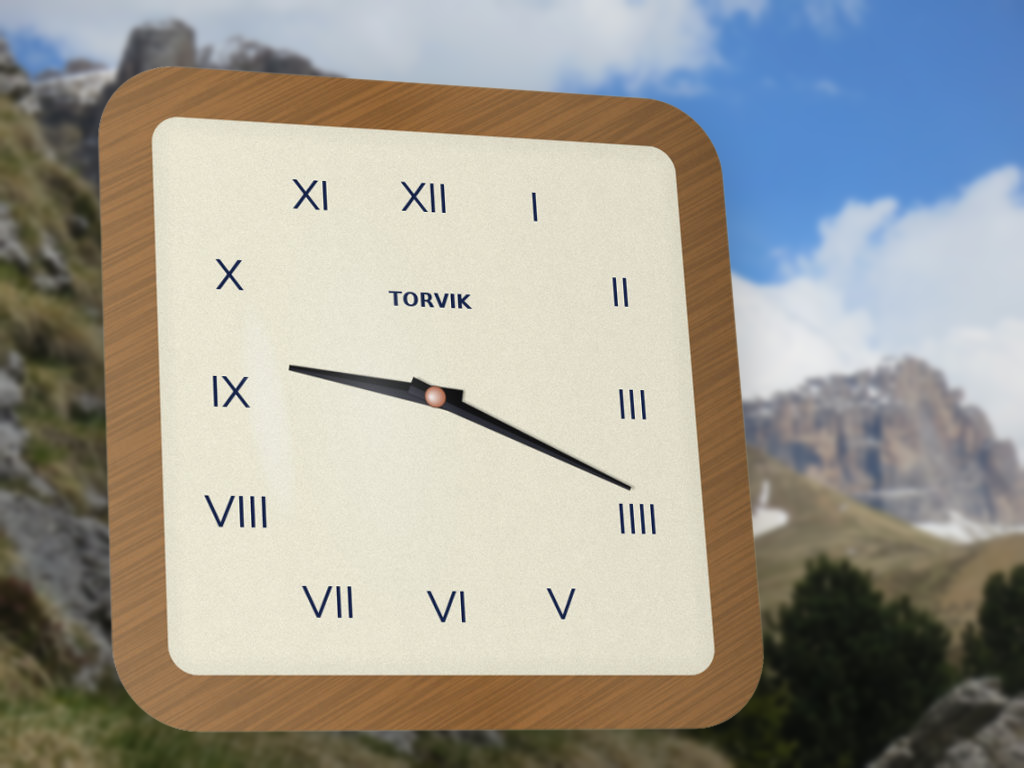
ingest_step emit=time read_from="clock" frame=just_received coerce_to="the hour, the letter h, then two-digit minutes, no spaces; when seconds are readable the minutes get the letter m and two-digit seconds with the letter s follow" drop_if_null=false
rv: 9h19
